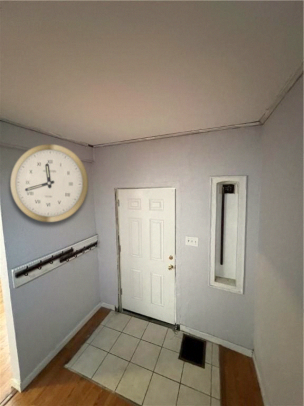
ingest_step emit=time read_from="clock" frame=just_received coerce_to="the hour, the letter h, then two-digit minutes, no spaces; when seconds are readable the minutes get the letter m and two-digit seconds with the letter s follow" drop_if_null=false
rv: 11h42
